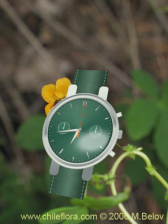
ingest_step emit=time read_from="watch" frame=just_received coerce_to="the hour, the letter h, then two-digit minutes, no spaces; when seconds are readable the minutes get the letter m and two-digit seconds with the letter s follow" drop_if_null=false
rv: 6h43
